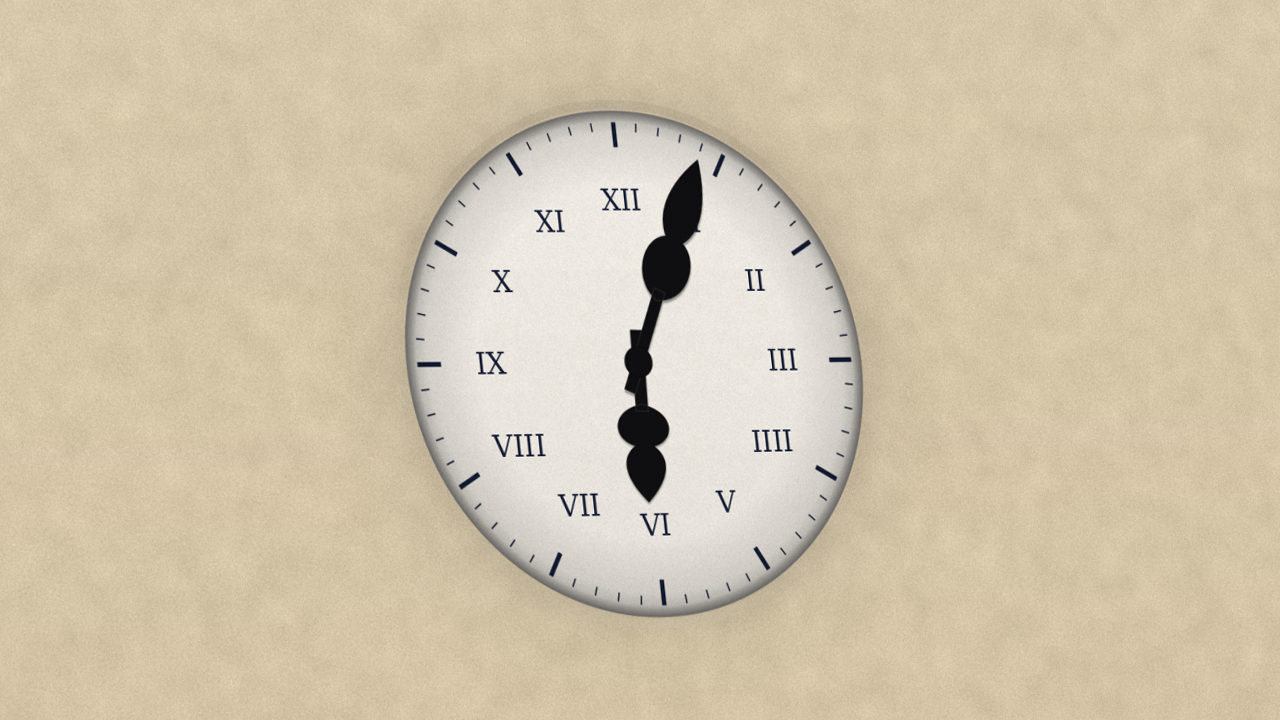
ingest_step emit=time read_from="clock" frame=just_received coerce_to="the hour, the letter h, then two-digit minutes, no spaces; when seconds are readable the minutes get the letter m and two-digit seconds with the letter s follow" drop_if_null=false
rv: 6h04
